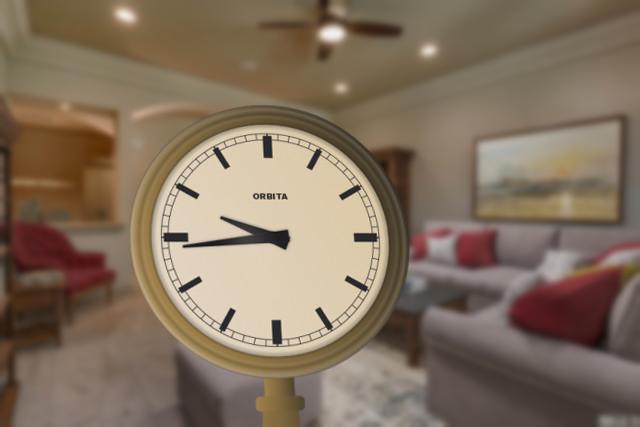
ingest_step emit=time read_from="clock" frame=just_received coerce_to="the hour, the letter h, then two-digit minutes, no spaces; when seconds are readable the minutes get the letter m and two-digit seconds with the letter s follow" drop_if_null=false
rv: 9h44
